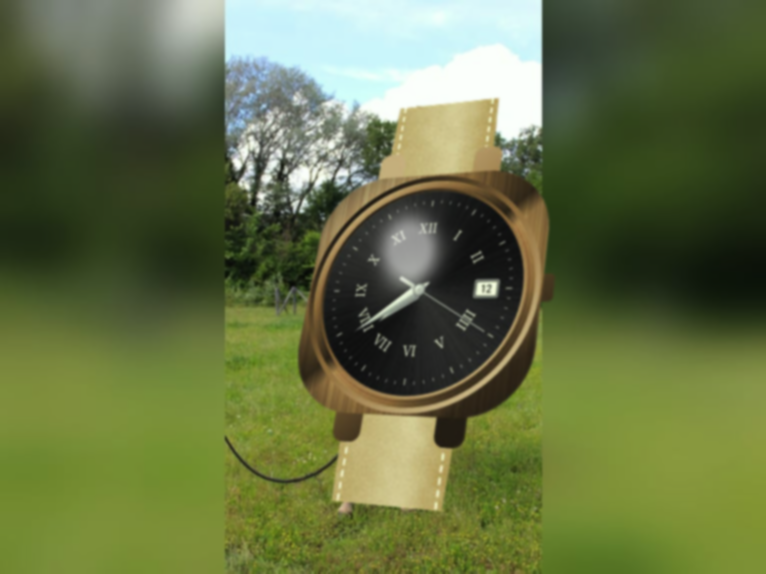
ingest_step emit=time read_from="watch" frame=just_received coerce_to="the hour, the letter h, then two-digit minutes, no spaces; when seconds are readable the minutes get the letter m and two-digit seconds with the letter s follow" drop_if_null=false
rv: 7h39m20s
